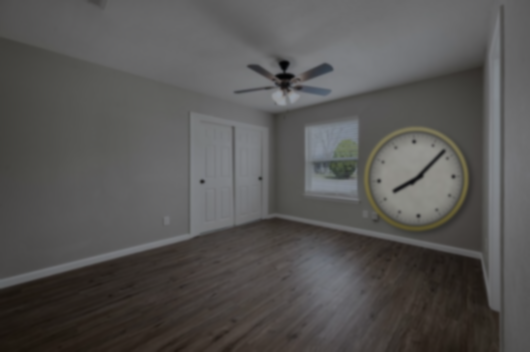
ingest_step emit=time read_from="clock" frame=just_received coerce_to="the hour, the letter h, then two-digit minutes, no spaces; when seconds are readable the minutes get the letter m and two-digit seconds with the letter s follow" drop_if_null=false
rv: 8h08
